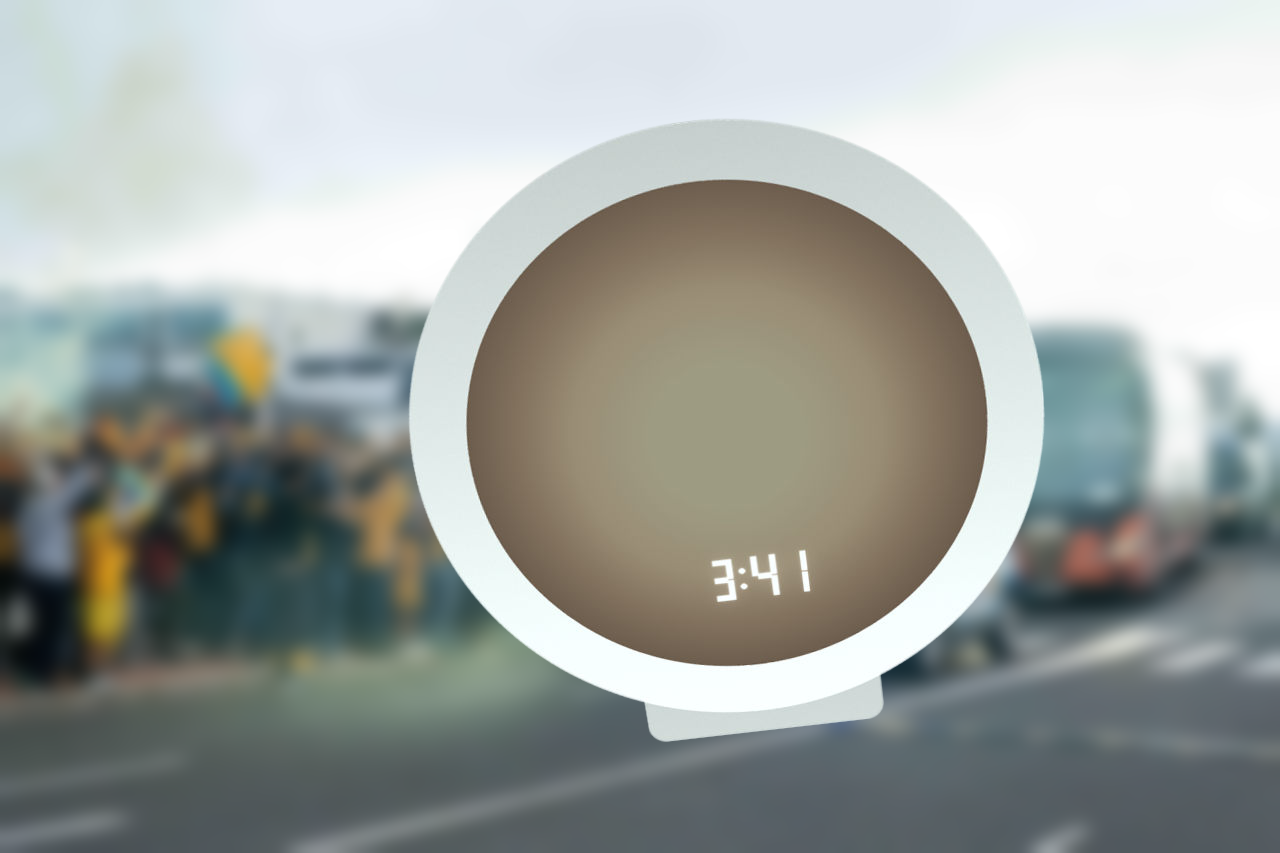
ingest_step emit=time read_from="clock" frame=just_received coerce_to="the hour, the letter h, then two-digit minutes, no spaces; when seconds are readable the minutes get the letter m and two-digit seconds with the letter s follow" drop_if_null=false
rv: 3h41
